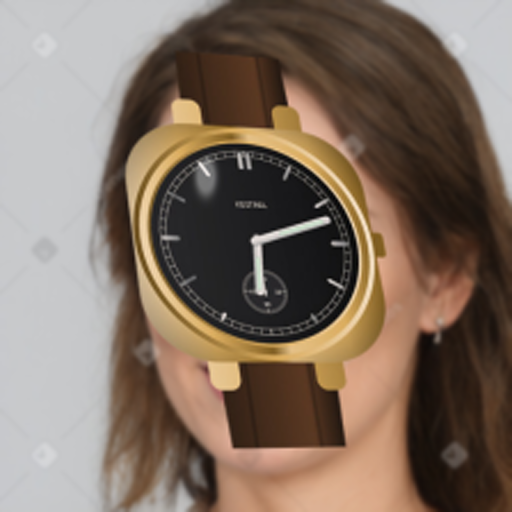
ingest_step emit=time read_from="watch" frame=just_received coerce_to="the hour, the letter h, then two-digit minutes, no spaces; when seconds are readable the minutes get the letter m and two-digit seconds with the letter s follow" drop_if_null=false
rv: 6h12
